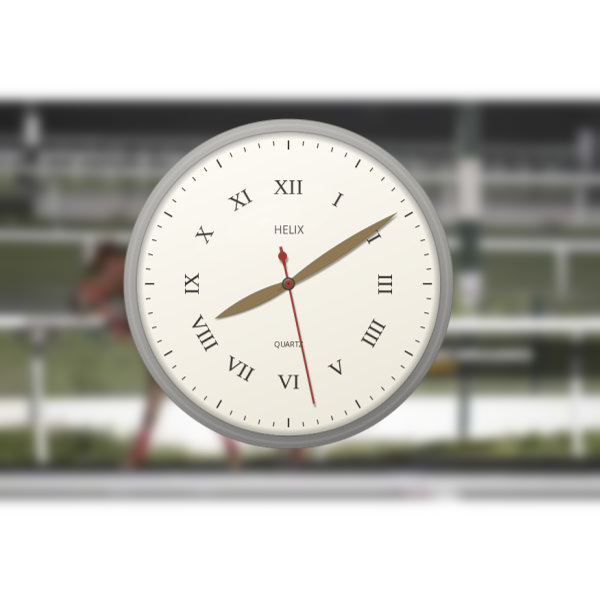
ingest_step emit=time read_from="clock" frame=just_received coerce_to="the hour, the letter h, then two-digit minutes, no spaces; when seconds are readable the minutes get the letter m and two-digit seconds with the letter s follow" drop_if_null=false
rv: 8h09m28s
